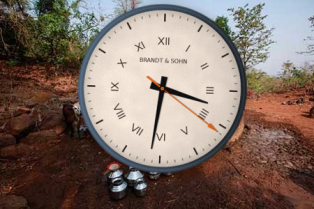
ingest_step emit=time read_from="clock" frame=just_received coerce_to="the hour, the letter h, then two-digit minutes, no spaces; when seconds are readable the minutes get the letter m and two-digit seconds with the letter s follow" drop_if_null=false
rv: 3h31m21s
